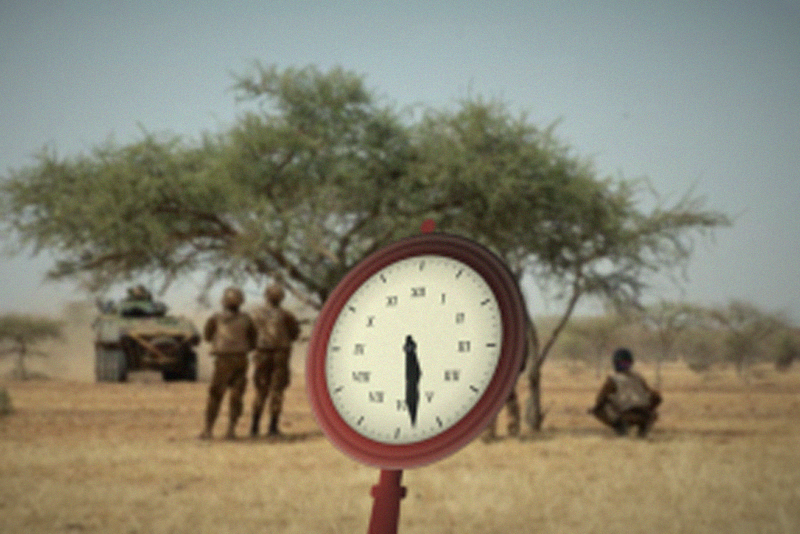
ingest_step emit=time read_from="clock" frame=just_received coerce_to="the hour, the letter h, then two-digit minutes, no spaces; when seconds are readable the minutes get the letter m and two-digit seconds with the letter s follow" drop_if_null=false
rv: 5h28
